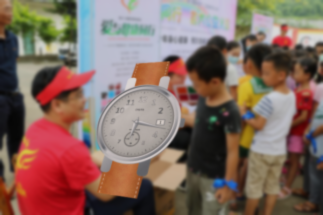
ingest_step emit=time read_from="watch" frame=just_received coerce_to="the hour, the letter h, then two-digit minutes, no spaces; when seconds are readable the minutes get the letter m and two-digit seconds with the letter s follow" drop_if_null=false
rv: 6h17
